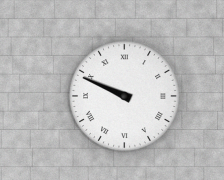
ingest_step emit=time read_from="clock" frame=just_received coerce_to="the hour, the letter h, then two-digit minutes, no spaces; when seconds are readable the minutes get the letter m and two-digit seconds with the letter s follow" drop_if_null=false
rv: 9h49
